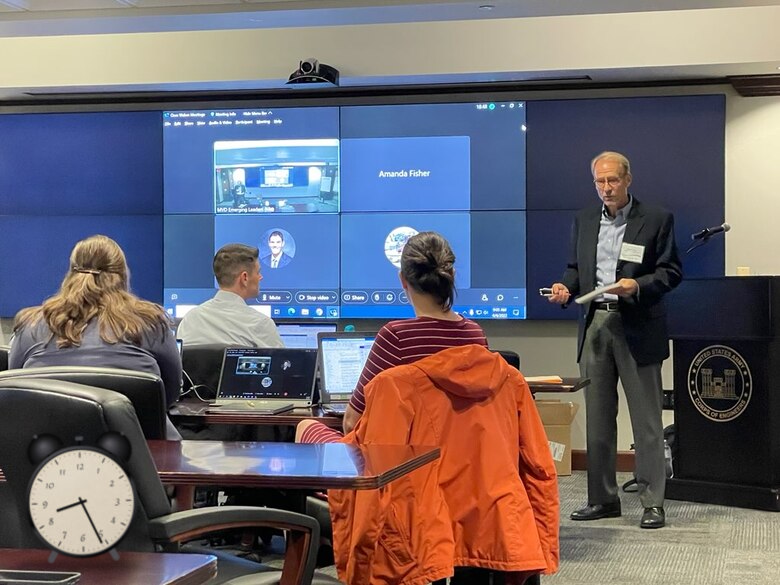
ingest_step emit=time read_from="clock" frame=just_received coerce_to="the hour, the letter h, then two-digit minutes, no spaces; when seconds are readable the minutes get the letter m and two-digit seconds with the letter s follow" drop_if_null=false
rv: 8h26
